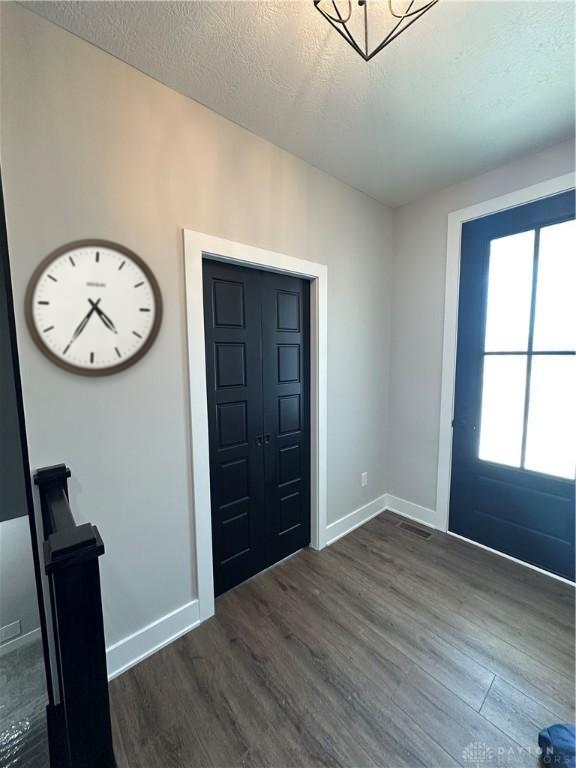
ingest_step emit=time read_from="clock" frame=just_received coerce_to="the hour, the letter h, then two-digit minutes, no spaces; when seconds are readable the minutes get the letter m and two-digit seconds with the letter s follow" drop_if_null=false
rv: 4h35
